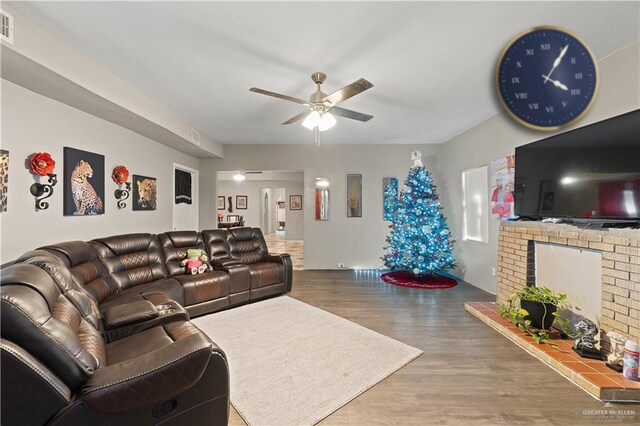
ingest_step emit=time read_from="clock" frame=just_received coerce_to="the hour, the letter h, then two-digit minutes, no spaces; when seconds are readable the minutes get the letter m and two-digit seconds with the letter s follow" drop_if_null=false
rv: 4h06
